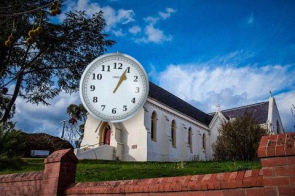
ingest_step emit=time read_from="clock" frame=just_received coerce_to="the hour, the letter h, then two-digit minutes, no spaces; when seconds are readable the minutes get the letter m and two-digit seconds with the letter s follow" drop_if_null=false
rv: 1h04
